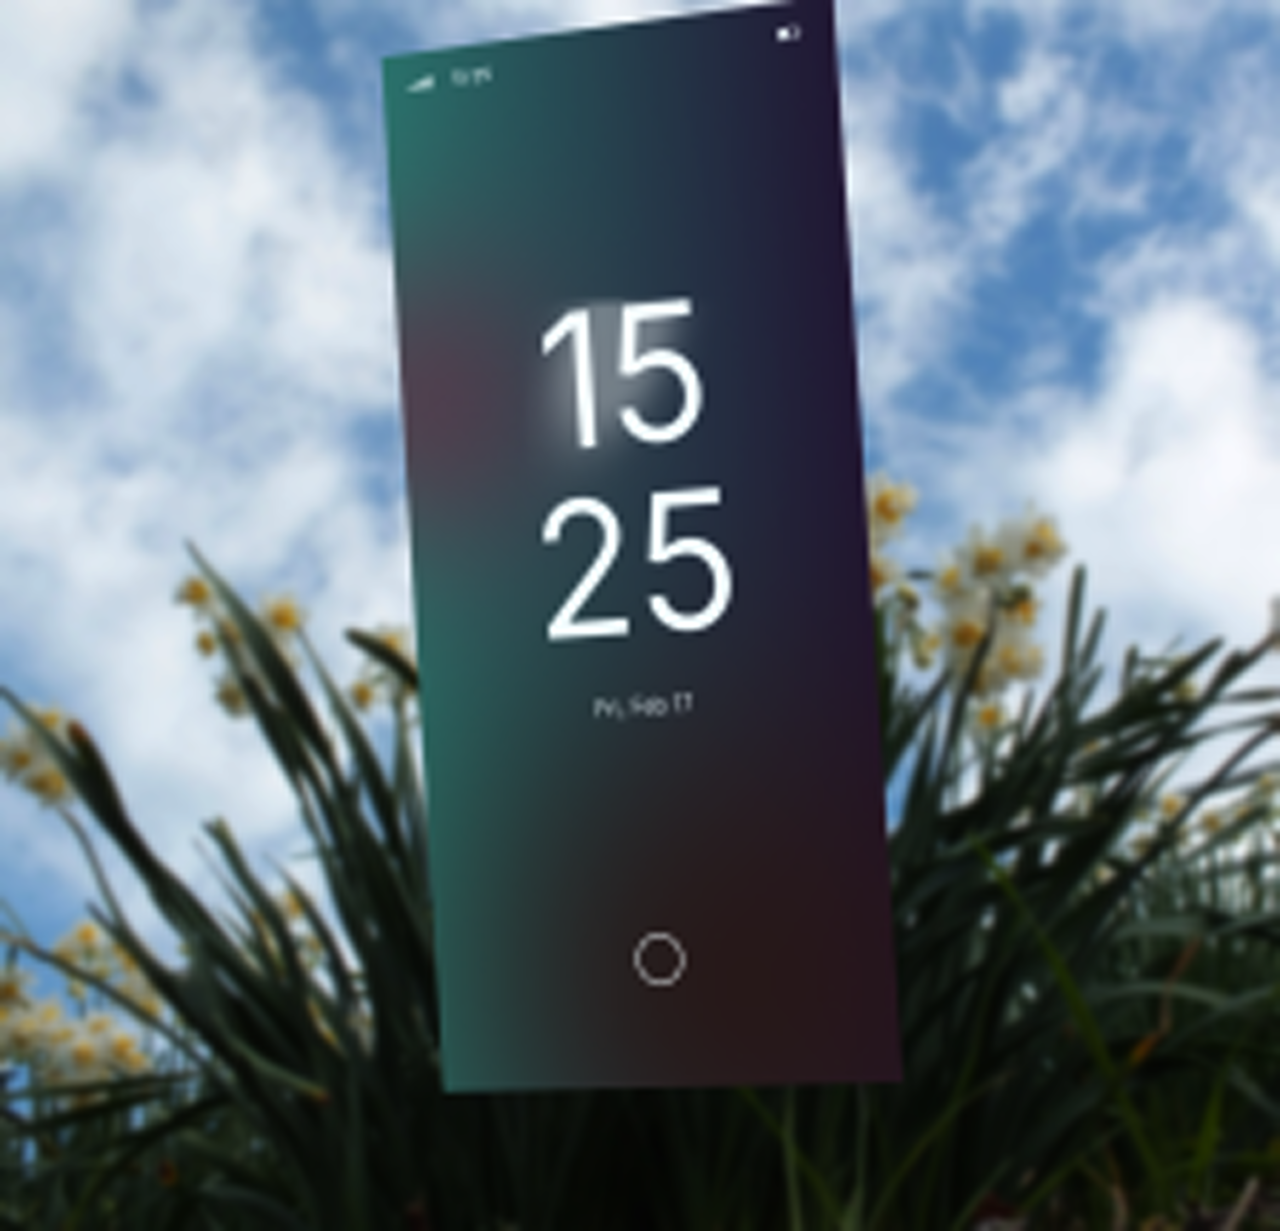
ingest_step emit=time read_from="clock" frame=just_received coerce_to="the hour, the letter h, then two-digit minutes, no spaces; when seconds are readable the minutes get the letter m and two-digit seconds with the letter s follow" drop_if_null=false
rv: 15h25
